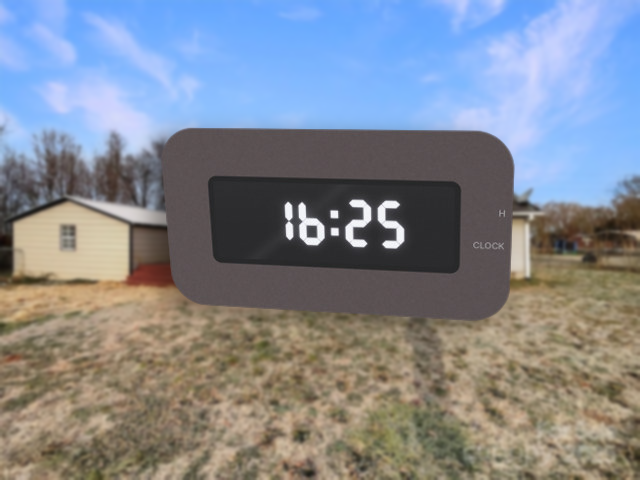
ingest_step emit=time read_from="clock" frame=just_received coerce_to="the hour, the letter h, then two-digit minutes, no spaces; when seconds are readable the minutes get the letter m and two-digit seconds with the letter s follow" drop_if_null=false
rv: 16h25
